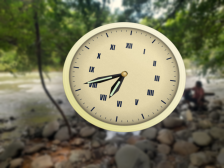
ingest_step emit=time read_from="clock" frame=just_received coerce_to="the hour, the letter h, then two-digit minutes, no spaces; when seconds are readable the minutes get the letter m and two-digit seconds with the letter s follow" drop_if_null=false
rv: 6h41
